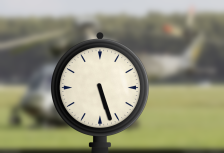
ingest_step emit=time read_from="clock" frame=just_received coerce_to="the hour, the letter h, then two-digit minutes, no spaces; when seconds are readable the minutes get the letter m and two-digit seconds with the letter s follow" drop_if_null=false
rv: 5h27
